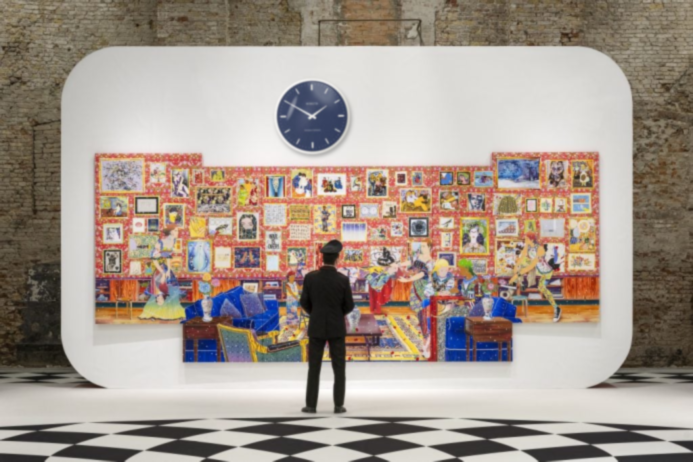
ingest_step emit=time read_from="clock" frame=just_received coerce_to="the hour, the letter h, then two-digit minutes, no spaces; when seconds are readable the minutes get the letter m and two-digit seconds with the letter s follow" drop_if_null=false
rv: 1h50
